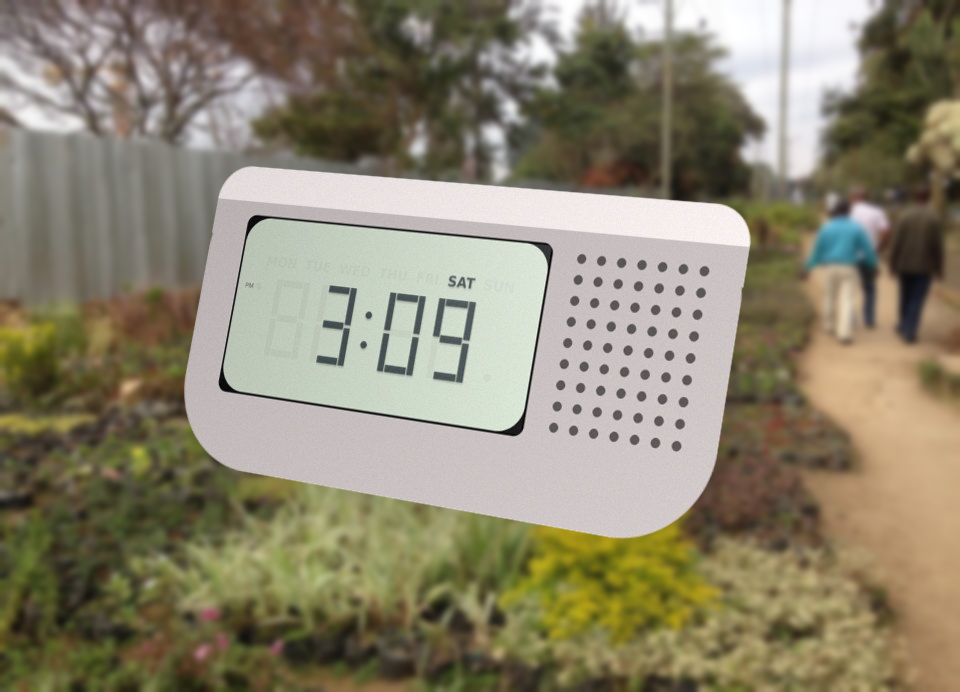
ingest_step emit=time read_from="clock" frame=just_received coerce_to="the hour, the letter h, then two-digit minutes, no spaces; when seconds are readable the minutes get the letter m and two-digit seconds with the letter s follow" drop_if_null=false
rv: 3h09
